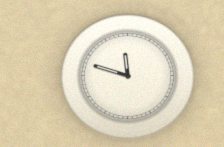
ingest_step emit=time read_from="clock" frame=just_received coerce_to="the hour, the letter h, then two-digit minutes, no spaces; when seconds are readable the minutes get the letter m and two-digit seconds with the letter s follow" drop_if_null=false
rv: 11h48
